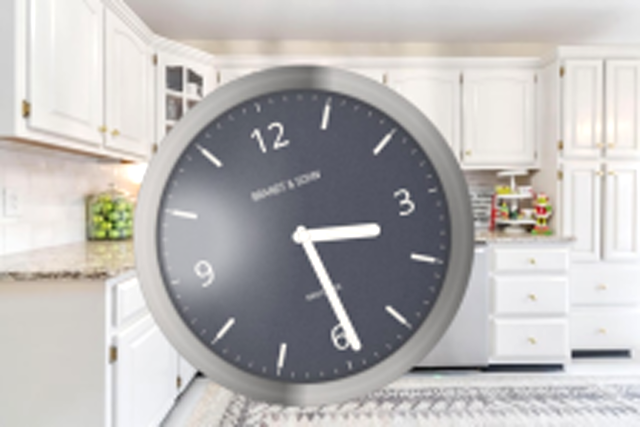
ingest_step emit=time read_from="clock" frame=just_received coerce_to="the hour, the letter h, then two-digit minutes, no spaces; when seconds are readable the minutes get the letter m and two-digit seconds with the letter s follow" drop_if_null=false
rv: 3h29
